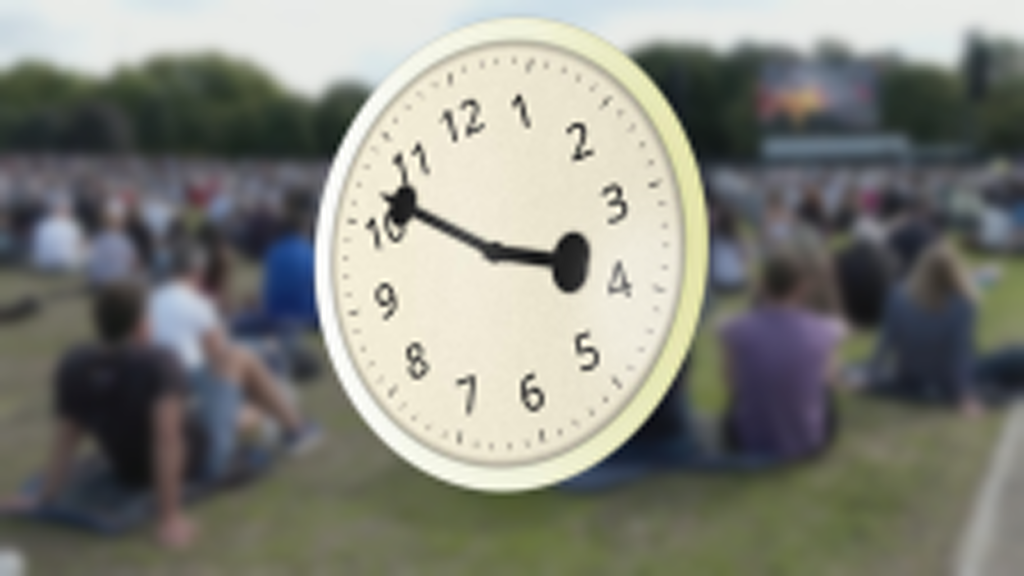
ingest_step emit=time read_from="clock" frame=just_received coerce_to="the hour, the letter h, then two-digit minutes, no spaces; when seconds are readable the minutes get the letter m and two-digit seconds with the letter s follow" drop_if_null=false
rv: 3h52
